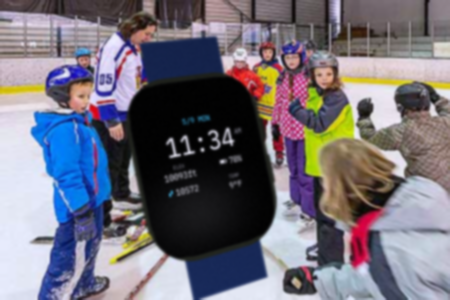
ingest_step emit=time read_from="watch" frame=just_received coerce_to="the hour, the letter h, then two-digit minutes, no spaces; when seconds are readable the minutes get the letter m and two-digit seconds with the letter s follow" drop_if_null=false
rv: 11h34
